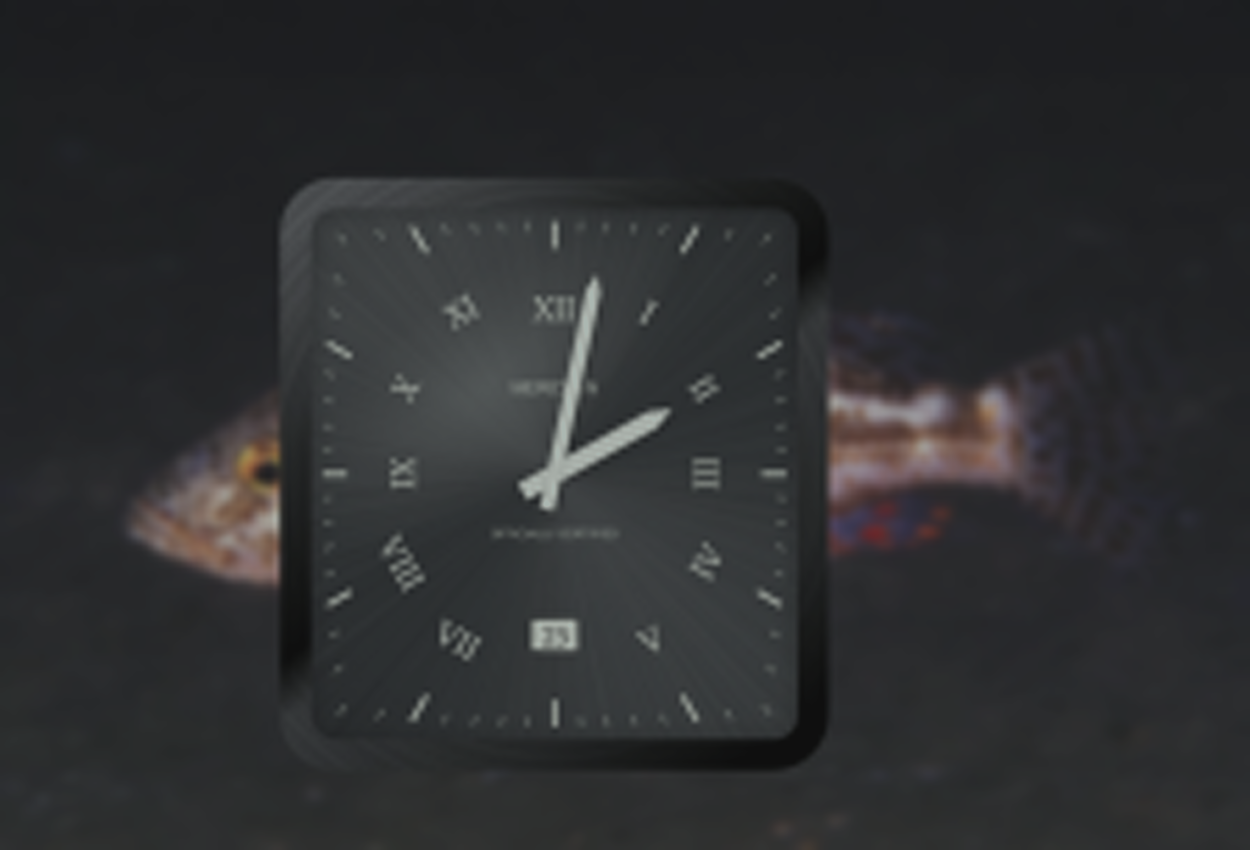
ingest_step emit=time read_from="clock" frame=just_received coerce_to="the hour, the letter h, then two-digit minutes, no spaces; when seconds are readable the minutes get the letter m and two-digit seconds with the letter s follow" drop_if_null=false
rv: 2h02
